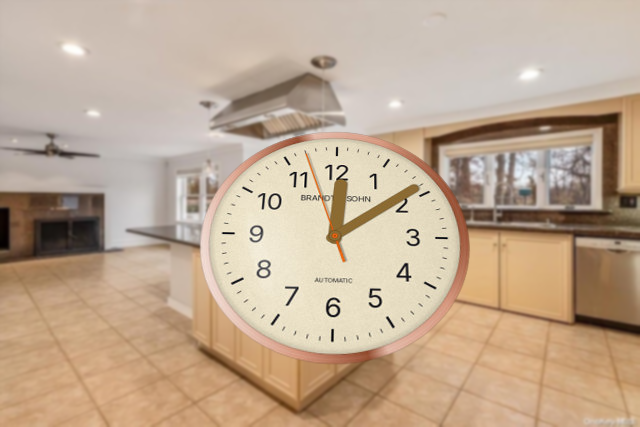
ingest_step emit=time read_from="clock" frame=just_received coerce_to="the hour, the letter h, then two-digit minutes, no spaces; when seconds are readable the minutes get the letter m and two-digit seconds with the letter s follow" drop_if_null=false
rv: 12h08m57s
